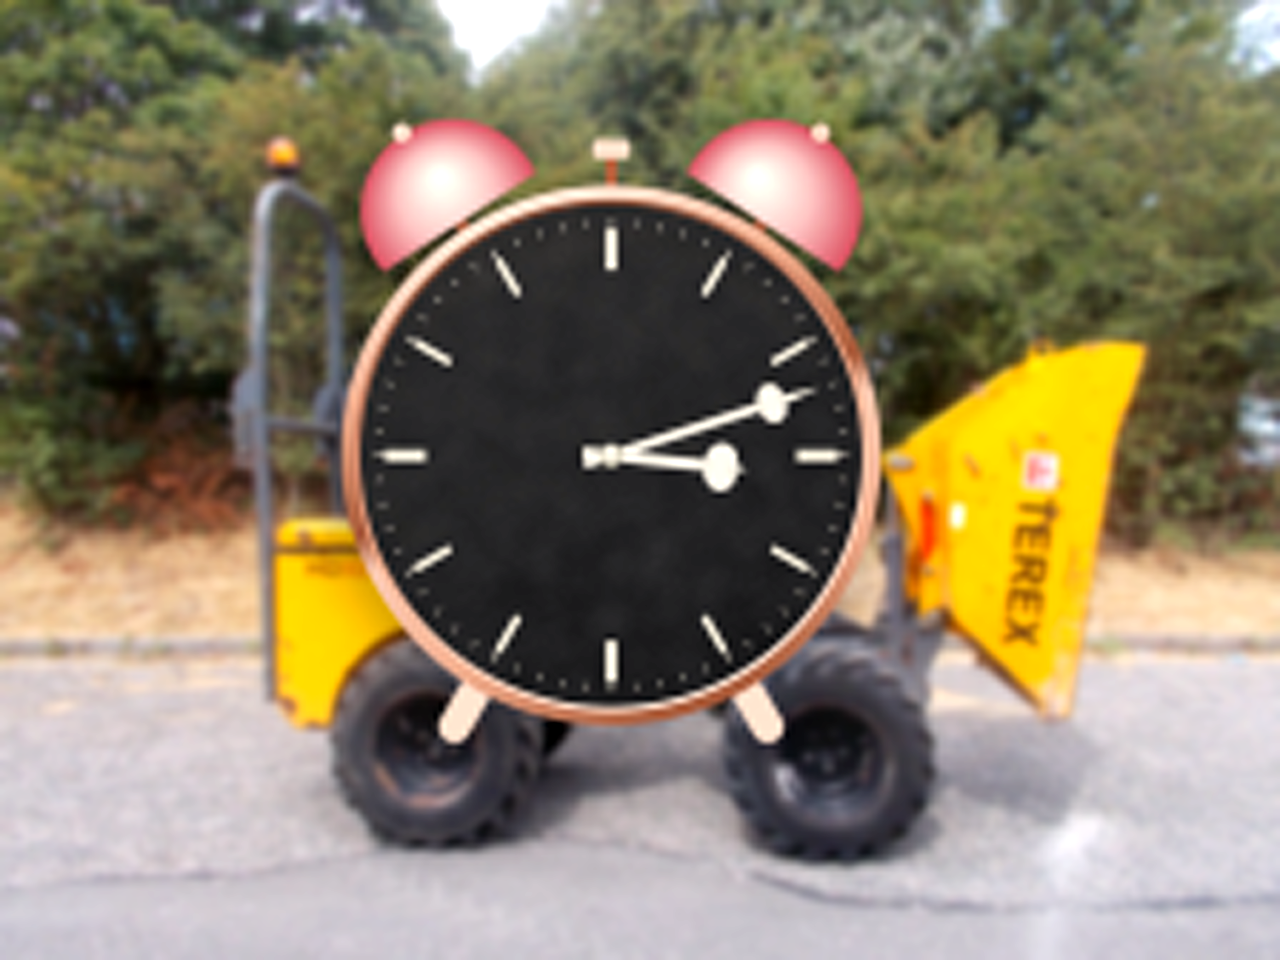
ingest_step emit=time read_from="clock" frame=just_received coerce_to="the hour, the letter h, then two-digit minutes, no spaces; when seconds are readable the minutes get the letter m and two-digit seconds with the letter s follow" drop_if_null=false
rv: 3h12
